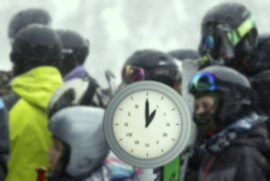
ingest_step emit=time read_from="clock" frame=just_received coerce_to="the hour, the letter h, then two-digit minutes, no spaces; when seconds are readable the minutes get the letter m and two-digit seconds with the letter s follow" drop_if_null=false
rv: 1h00
